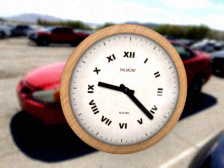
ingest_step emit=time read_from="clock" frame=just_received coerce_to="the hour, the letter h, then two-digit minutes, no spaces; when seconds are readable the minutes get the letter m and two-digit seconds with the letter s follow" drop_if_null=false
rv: 9h22
